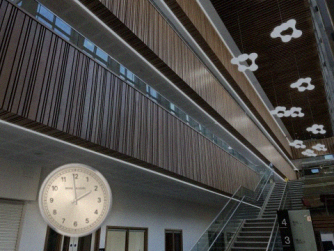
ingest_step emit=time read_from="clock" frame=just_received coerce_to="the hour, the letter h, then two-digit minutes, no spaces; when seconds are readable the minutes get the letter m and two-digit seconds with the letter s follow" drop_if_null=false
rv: 1h59
